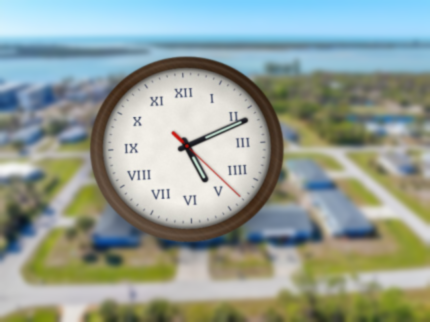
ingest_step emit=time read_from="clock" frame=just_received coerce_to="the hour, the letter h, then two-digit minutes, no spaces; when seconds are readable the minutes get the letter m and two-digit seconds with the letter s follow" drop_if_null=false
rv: 5h11m23s
